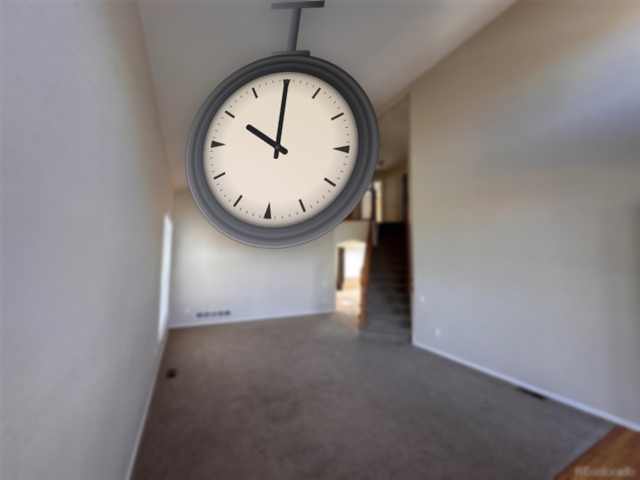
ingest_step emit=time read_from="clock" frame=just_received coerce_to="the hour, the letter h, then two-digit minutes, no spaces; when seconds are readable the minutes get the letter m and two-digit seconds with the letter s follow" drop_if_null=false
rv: 10h00
